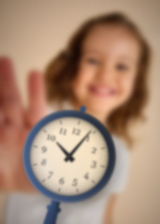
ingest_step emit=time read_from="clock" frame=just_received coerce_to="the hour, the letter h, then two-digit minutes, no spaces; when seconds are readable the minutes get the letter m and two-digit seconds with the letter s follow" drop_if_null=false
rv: 10h04
